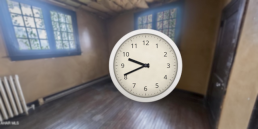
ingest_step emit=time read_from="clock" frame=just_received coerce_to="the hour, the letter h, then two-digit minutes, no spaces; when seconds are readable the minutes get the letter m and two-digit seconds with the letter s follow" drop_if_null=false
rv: 9h41
